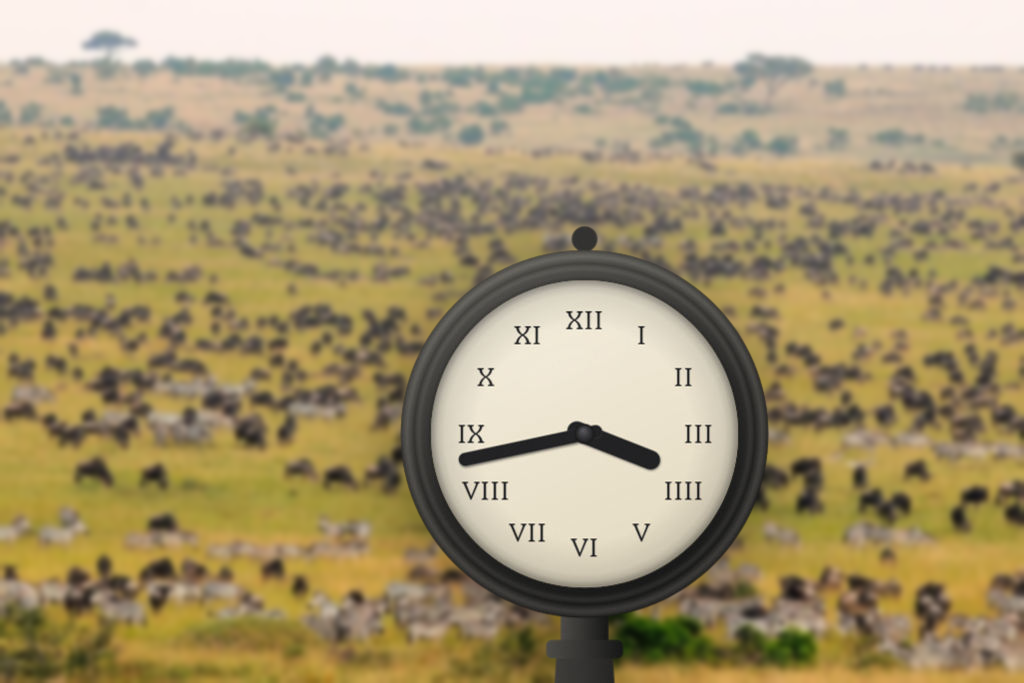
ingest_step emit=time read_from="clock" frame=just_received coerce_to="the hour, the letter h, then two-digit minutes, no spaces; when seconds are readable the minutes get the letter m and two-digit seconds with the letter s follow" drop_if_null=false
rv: 3h43
